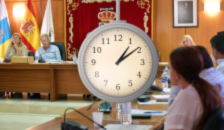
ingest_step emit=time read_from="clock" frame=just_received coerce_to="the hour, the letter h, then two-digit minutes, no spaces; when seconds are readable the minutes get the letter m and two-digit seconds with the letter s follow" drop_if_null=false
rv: 1h09
